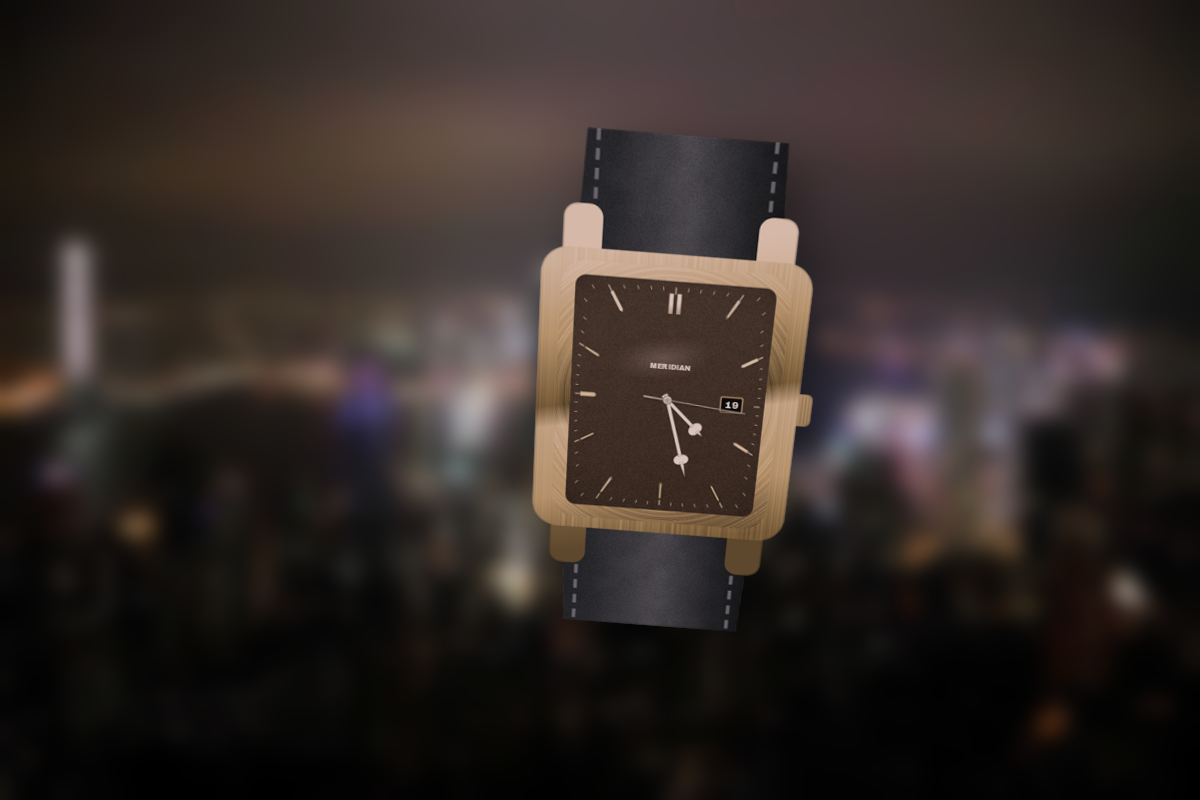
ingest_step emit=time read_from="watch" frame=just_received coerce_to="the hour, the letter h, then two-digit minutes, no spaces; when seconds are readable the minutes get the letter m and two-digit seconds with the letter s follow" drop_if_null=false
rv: 4h27m16s
